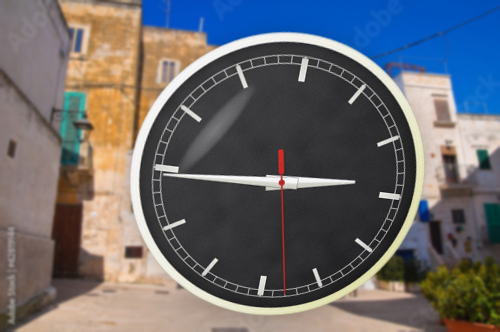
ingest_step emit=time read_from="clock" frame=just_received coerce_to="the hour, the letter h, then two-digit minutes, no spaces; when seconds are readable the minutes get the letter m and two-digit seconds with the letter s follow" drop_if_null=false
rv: 2h44m28s
